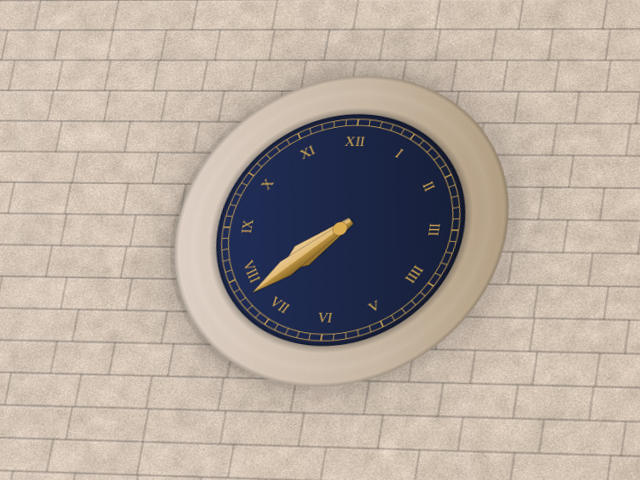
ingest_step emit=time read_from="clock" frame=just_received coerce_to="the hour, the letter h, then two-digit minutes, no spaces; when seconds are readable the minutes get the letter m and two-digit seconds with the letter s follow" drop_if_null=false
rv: 7h38
